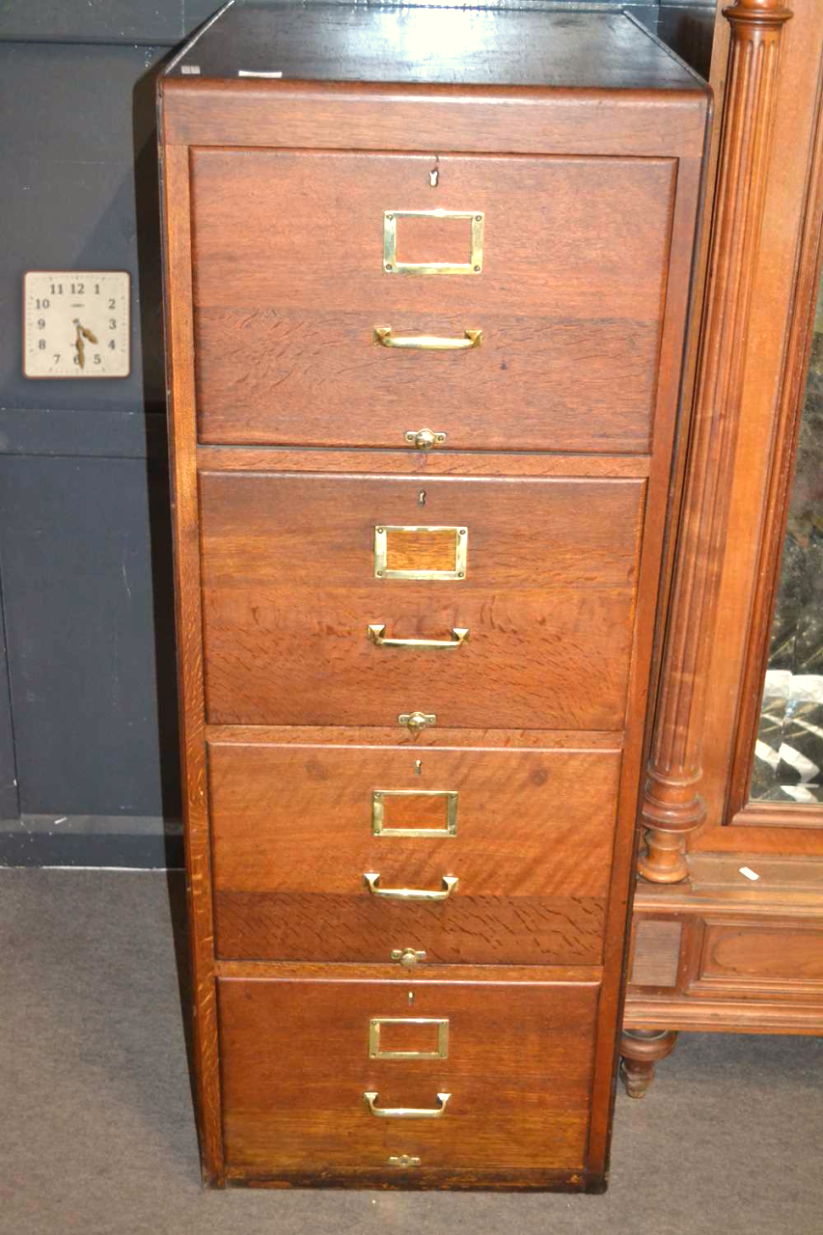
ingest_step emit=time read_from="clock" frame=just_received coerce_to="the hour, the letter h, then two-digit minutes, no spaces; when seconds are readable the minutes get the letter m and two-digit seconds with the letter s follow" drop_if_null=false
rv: 4h29
